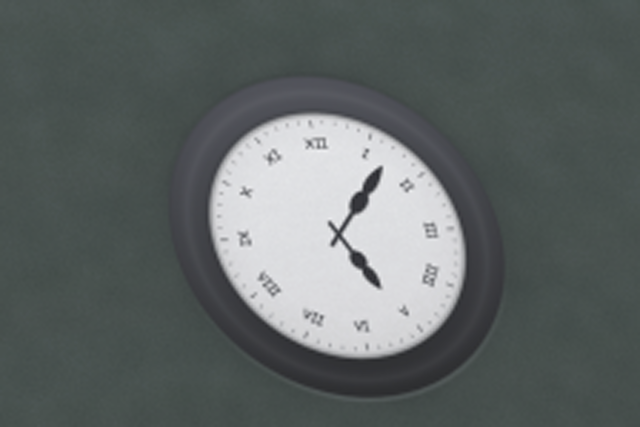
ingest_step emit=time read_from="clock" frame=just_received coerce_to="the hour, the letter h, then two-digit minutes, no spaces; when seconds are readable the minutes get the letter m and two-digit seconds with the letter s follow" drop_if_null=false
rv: 5h07
